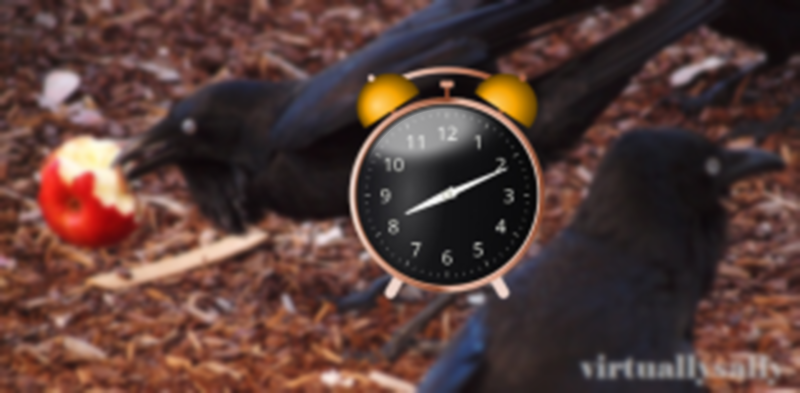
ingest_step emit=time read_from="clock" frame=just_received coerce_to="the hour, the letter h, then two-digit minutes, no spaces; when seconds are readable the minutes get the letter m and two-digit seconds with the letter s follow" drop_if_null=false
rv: 8h11
